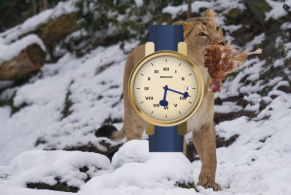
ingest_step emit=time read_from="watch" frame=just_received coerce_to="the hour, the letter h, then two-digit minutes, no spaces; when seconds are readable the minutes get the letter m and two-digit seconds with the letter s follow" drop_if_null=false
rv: 6h18
